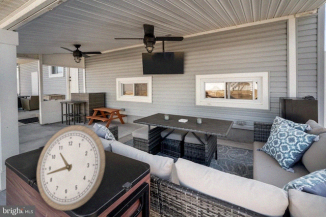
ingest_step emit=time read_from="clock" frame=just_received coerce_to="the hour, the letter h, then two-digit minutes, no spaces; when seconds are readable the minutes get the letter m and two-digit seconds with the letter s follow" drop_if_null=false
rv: 10h43
